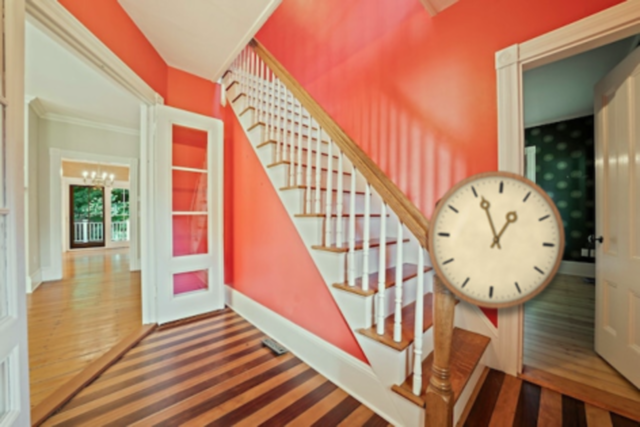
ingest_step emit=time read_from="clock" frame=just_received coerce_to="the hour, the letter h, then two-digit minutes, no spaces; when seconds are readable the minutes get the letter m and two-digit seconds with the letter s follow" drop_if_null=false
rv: 12h56
